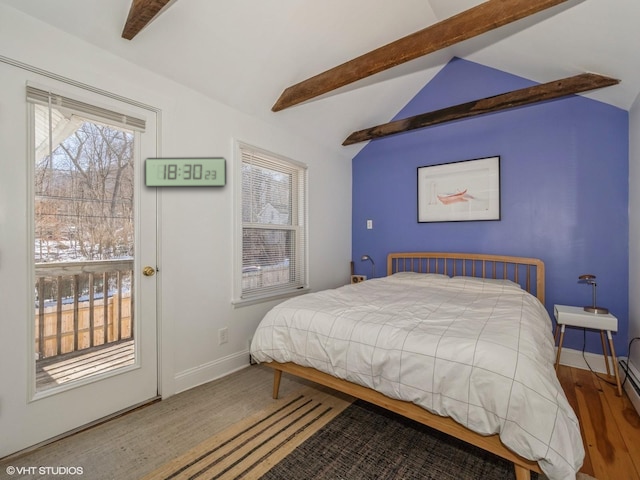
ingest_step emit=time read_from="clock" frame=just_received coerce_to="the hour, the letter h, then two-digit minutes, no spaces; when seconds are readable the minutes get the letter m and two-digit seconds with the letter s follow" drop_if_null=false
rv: 18h30
